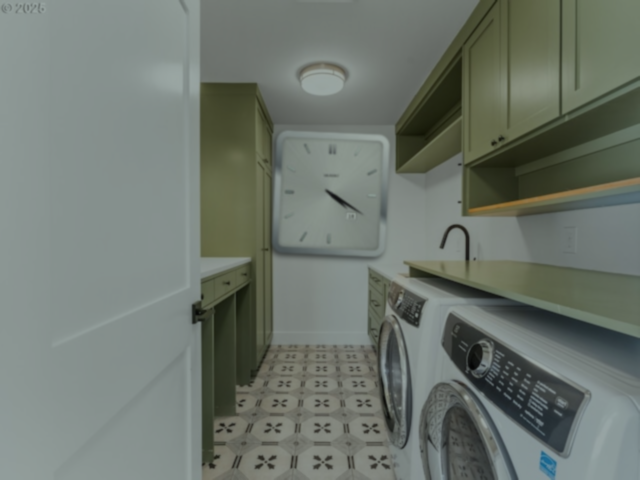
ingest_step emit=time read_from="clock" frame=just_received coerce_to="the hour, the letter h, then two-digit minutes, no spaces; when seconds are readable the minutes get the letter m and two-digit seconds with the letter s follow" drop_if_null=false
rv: 4h20
